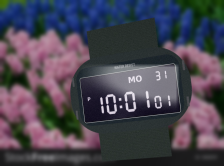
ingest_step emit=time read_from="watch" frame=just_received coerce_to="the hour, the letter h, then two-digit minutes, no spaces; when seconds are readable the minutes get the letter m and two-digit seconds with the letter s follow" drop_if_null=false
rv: 10h01m01s
